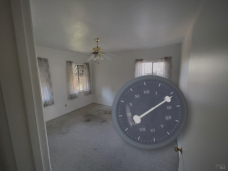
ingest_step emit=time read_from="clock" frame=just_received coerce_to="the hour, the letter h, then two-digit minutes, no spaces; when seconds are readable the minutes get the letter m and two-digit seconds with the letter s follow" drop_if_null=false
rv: 8h11
